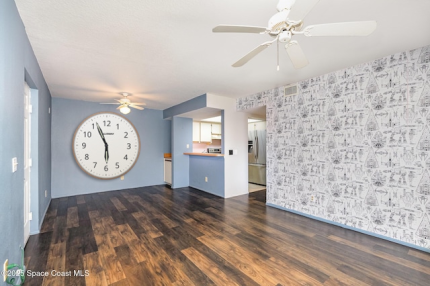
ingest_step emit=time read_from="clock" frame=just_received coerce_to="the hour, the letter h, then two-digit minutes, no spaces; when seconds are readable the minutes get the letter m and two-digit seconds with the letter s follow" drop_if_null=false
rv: 5h56
